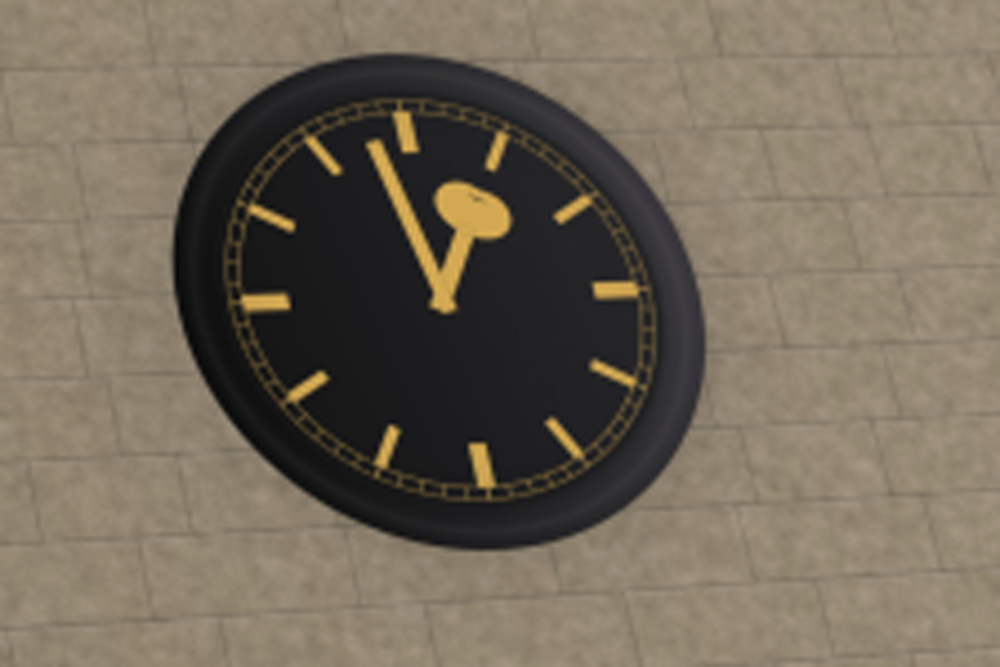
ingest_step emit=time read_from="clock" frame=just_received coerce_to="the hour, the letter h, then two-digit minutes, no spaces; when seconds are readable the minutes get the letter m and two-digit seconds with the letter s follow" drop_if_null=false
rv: 12h58
